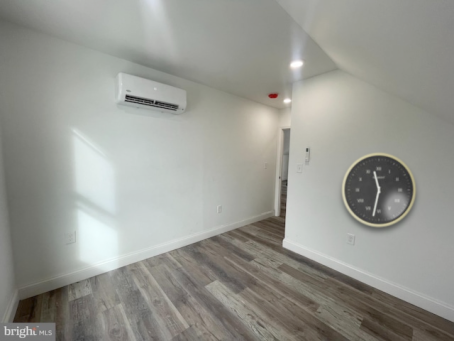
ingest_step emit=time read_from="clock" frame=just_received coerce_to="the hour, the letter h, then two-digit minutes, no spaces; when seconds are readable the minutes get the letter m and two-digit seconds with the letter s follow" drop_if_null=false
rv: 11h32
